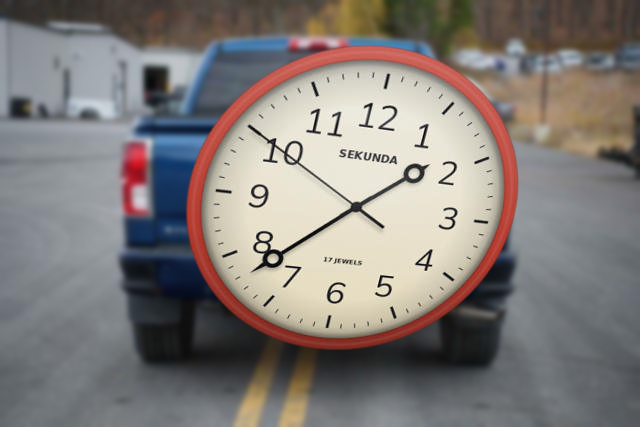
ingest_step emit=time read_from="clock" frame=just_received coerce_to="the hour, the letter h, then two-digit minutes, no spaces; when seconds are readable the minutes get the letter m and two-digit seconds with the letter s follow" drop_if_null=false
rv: 1h37m50s
